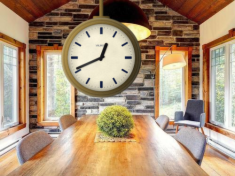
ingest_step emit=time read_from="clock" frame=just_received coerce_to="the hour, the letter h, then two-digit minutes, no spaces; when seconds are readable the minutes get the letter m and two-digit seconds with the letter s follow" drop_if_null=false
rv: 12h41
